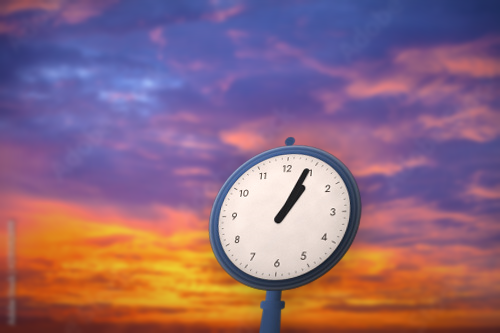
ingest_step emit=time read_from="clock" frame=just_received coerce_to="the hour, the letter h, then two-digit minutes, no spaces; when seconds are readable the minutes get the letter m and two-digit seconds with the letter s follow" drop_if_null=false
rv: 1h04
